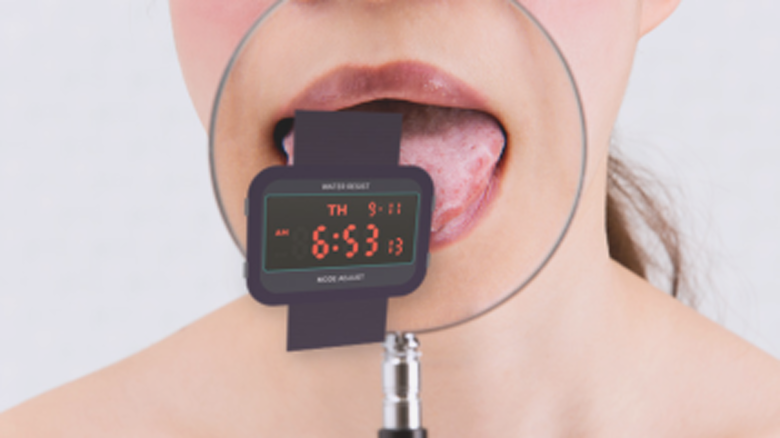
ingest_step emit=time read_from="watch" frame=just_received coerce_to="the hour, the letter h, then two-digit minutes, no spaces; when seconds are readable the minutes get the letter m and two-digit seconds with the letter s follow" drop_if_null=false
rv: 6h53m13s
